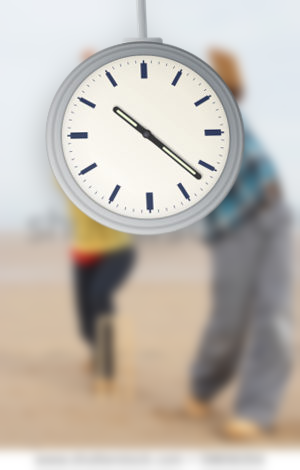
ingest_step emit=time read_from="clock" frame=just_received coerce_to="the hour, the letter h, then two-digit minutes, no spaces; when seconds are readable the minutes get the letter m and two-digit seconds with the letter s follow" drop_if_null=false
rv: 10h22
